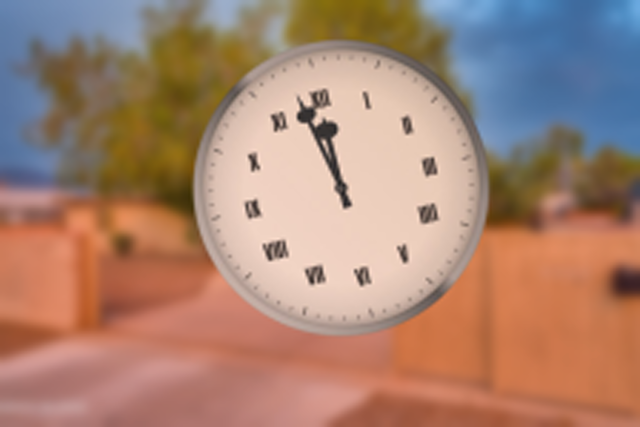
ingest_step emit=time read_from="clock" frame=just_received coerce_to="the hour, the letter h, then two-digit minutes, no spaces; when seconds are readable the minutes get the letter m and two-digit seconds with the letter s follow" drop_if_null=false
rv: 11h58
